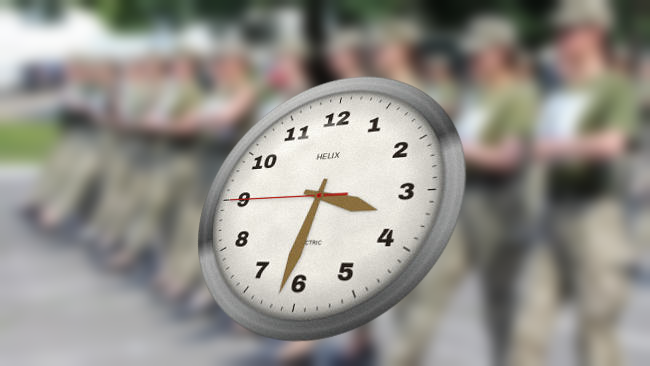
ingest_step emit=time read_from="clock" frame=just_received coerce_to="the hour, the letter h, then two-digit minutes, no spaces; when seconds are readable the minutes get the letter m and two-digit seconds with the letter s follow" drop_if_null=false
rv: 3h31m45s
